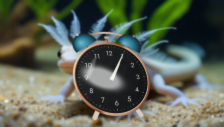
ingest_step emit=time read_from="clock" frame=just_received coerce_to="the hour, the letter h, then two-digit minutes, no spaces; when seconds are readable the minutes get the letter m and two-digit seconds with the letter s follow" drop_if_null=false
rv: 1h05
